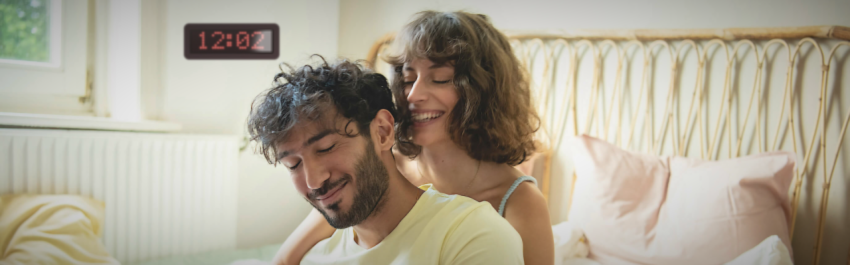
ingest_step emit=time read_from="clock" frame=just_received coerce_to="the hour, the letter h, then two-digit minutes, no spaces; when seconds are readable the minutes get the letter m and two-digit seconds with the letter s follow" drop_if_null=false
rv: 12h02
